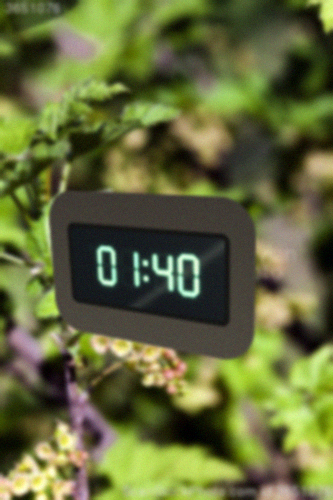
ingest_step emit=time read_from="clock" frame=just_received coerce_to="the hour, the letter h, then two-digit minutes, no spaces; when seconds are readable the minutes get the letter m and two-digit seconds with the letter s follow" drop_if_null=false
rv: 1h40
